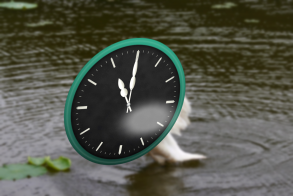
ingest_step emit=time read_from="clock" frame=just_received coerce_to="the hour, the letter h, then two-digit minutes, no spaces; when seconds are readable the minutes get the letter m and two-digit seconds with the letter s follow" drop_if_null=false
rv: 11h00
